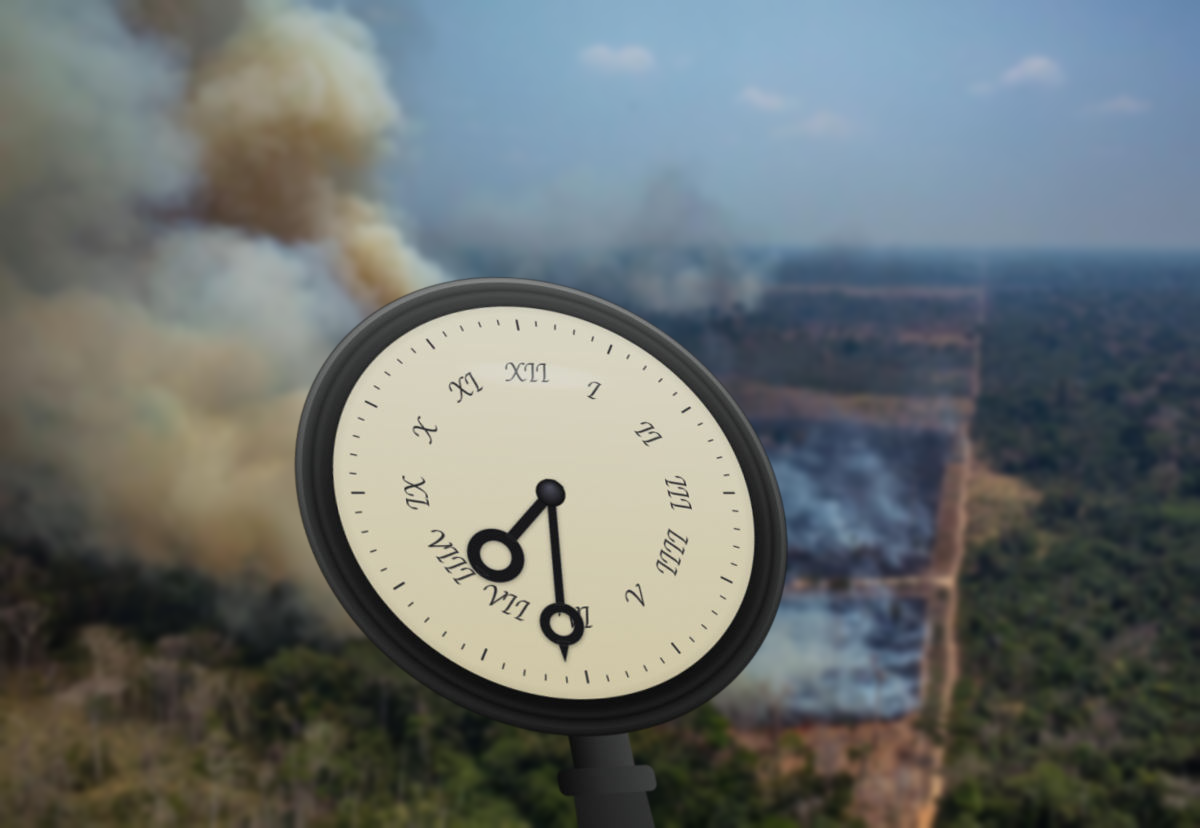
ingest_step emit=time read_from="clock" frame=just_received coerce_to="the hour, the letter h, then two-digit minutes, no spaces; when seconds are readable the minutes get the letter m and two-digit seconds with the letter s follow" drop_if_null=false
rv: 7h31
